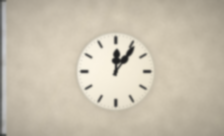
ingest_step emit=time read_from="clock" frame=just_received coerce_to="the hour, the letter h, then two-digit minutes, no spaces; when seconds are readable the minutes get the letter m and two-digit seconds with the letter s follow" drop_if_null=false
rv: 12h06
